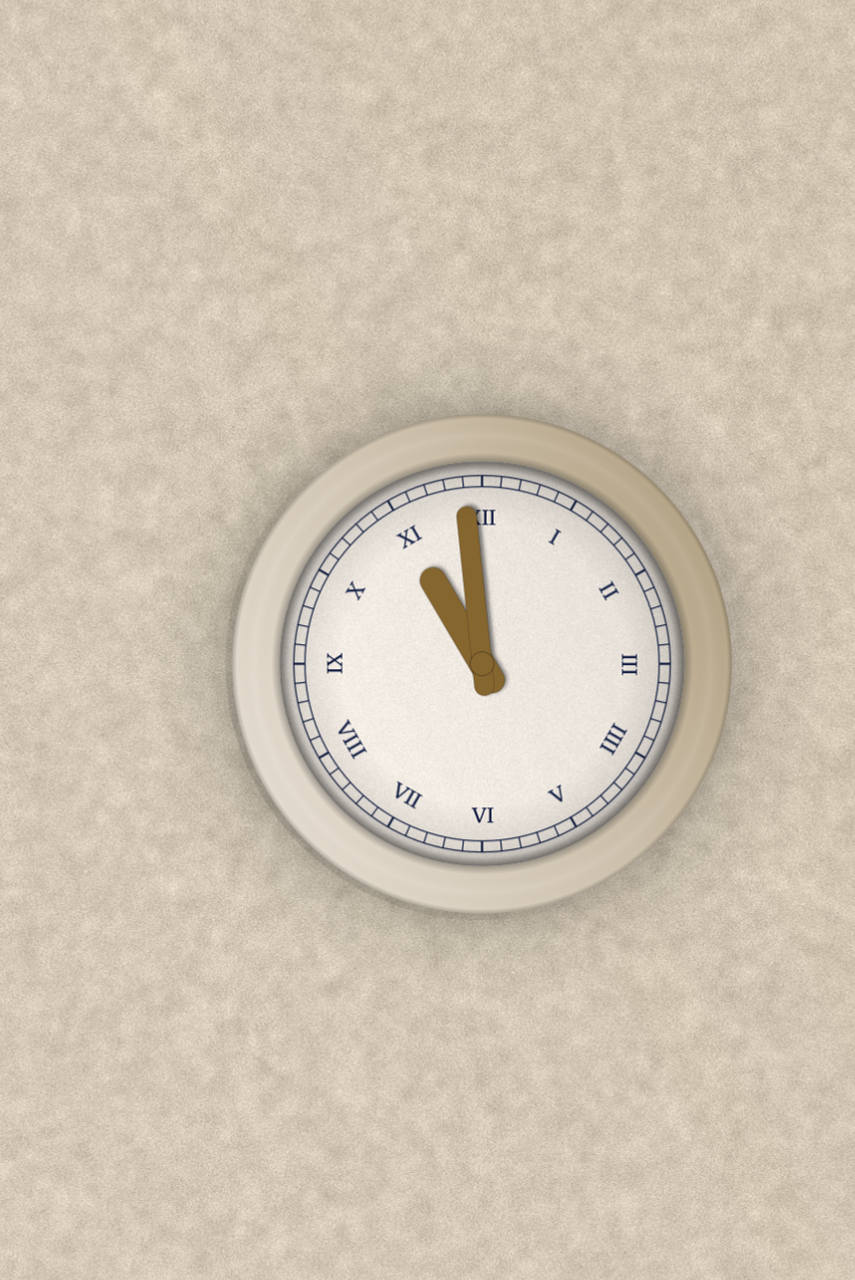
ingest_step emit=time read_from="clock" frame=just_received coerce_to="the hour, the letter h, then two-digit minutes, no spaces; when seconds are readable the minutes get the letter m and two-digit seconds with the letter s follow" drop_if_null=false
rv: 10h59
